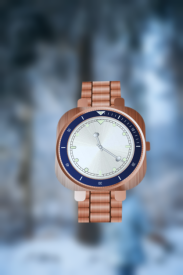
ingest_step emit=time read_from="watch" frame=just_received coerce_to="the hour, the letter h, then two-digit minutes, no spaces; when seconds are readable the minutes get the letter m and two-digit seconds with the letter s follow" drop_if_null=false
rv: 11h21
